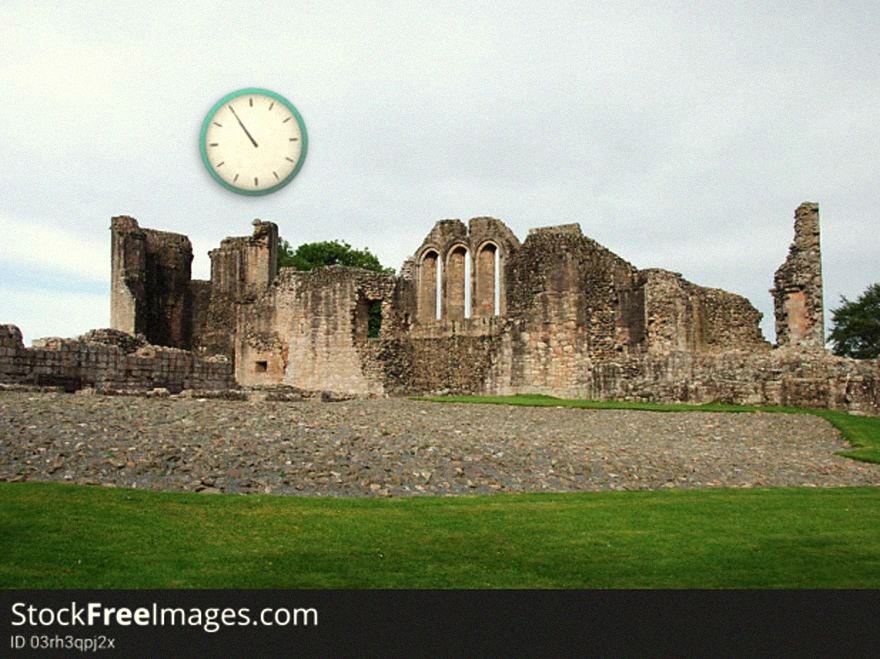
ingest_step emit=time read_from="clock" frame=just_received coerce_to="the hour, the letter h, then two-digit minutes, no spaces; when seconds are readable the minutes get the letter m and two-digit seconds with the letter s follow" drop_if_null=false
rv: 10h55
